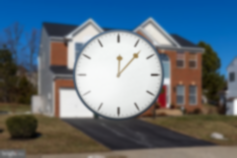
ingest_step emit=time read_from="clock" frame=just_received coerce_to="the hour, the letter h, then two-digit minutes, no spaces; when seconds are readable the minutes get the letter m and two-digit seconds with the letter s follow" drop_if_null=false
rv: 12h07
